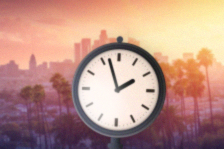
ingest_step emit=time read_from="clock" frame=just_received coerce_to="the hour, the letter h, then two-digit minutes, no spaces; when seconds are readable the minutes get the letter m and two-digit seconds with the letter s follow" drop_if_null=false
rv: 1h57
